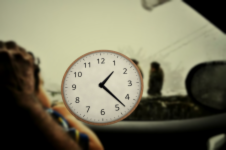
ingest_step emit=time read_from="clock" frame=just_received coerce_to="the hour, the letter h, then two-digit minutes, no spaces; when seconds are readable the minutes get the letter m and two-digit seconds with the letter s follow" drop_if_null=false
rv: 1h23
